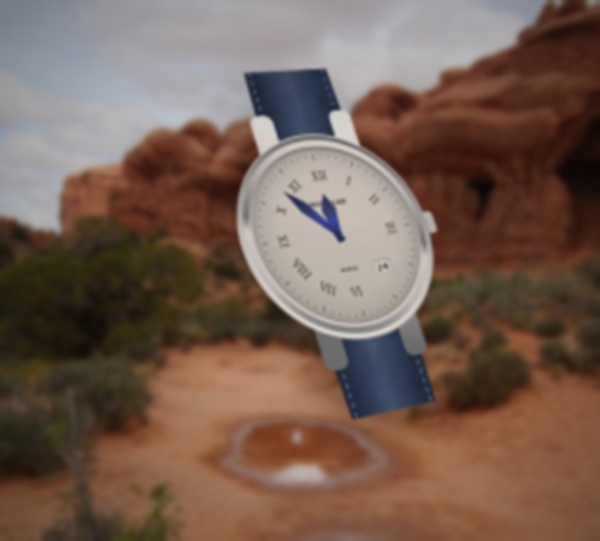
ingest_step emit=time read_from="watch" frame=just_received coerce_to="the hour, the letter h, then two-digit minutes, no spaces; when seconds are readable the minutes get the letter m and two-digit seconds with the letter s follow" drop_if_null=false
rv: 11h53
